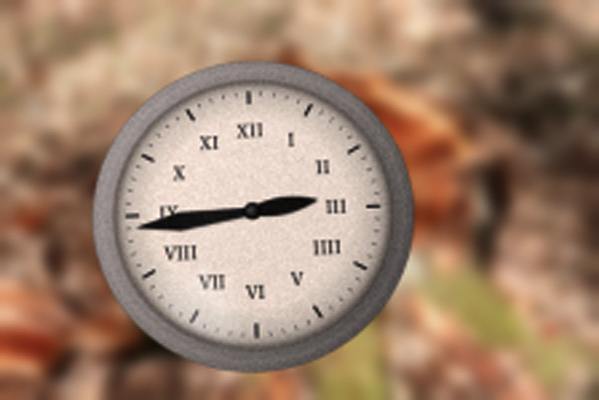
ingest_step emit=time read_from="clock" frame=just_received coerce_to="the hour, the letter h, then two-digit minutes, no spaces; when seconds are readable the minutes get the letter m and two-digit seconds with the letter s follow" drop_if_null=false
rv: 2h44
